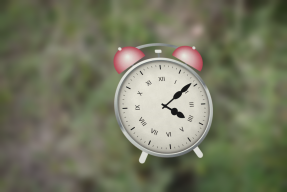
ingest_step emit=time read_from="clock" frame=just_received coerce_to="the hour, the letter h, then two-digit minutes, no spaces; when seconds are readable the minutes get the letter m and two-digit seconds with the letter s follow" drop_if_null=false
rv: 4h09
